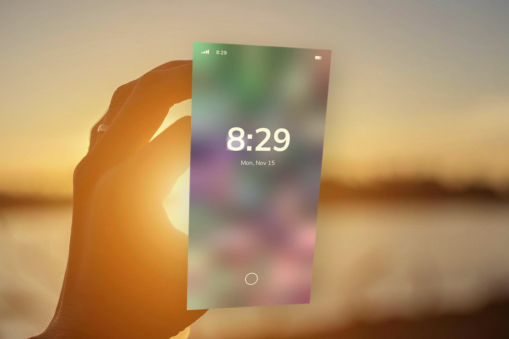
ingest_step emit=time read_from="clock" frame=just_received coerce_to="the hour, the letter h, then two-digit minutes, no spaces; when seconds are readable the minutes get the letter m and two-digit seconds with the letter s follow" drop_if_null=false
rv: 8h29
